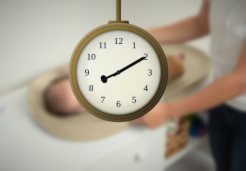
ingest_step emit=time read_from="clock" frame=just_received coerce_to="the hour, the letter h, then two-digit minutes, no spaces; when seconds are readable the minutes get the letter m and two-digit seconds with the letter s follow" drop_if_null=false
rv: 8h10
